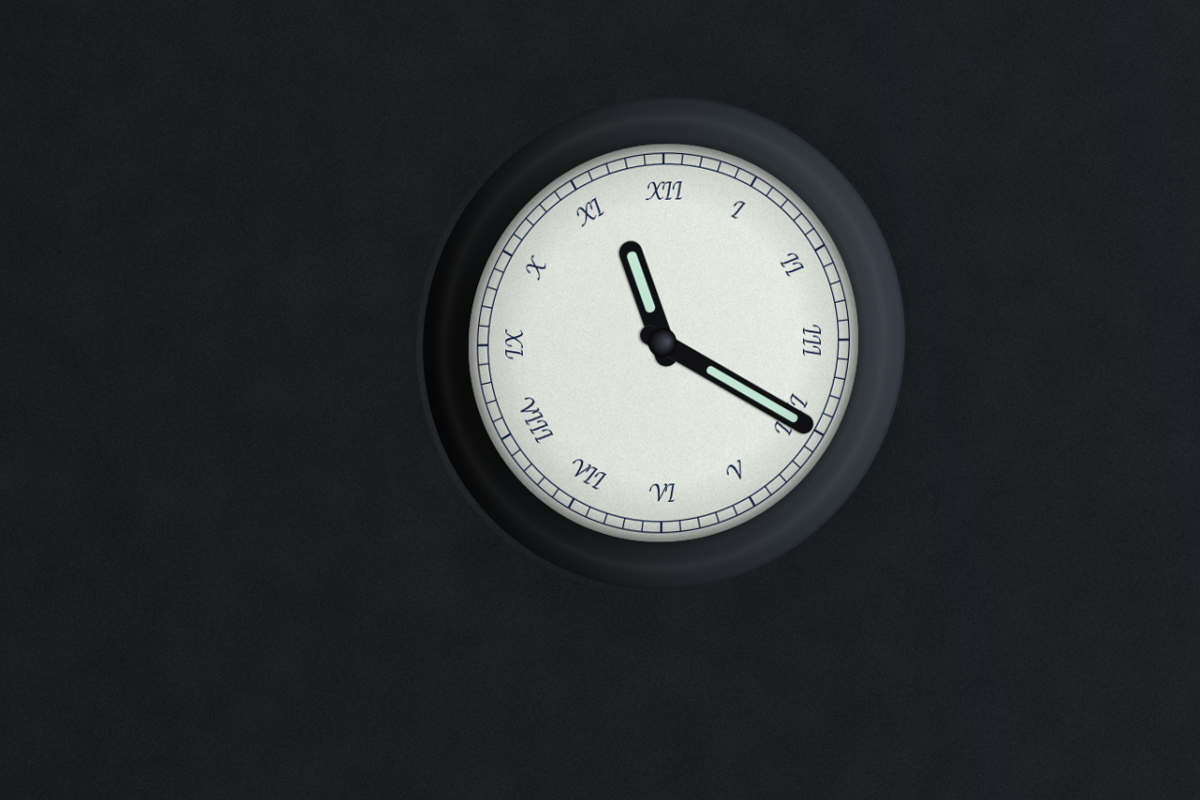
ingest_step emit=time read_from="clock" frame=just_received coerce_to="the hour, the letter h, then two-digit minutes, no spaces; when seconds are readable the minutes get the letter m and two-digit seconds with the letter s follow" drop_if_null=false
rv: 11h20
